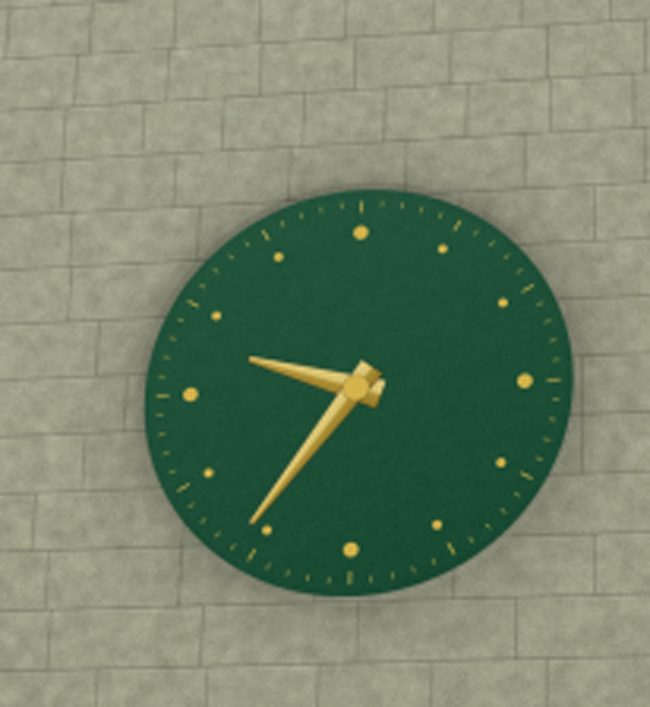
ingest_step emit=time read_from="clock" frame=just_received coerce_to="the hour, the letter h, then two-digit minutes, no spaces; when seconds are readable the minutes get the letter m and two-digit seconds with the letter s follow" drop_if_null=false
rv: 9h36
